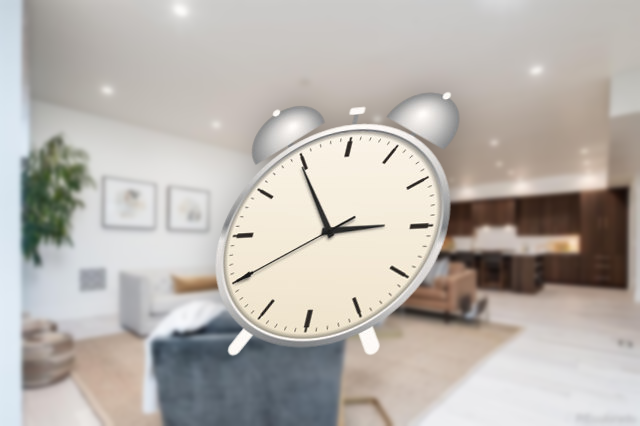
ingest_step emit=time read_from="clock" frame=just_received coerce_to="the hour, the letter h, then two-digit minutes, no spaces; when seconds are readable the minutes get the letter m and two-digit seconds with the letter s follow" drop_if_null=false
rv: 2h54m40s
